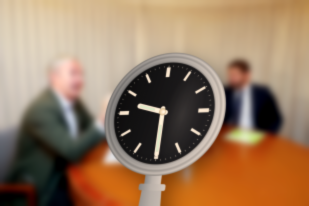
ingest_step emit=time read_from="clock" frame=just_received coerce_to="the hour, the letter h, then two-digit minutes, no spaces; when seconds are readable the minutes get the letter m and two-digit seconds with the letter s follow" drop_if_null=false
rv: 9h30
